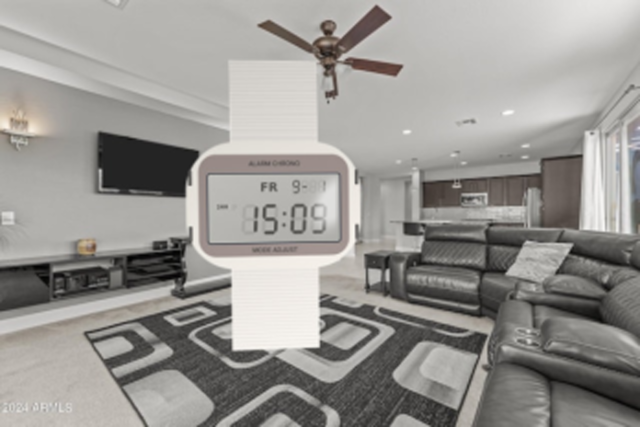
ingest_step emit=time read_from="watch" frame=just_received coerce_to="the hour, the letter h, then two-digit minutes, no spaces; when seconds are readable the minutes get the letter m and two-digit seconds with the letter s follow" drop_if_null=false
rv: 15h09
